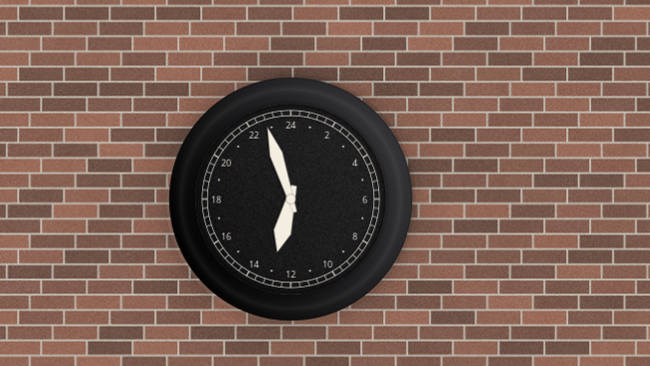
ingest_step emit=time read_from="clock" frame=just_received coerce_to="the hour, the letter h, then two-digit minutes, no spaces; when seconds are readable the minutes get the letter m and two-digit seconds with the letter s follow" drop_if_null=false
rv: 12h57
